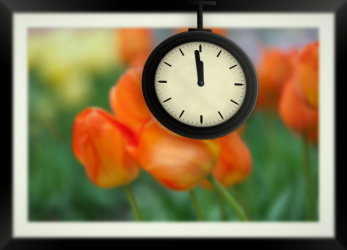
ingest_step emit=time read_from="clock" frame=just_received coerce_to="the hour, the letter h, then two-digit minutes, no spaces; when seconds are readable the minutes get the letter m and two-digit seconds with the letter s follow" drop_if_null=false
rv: 11h59
